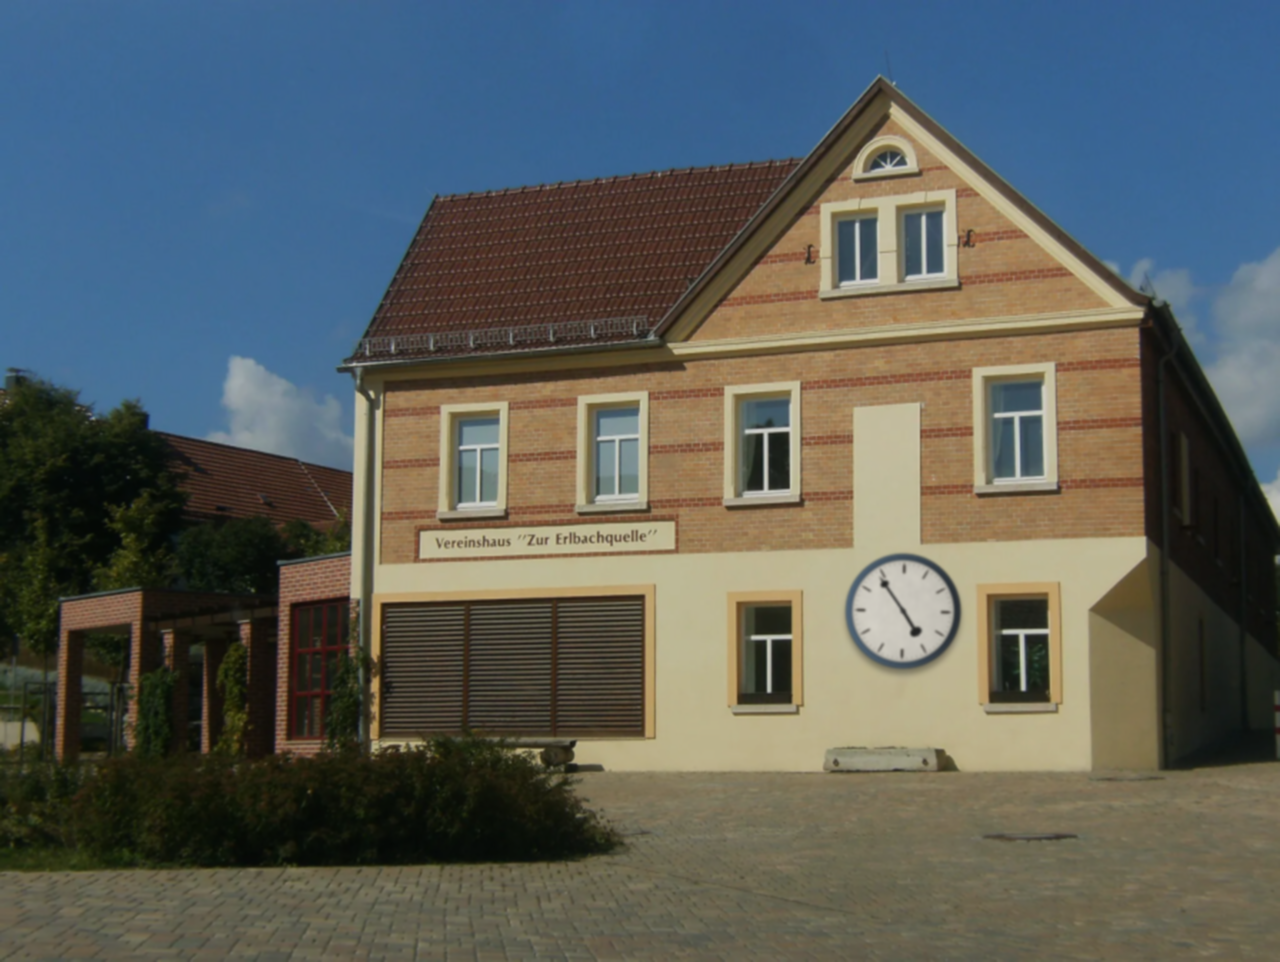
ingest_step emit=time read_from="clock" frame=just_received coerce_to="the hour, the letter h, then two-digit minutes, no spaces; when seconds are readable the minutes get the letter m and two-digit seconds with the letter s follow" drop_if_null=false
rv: 4h54
